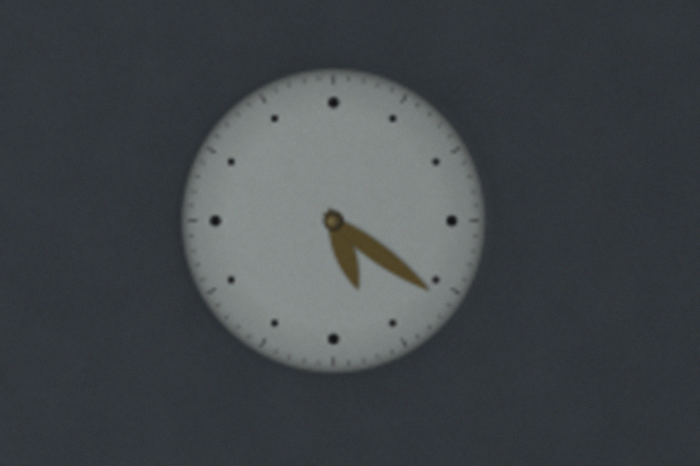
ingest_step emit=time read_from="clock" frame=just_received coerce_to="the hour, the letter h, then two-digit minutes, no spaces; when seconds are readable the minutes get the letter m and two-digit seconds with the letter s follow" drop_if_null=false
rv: 5h21
